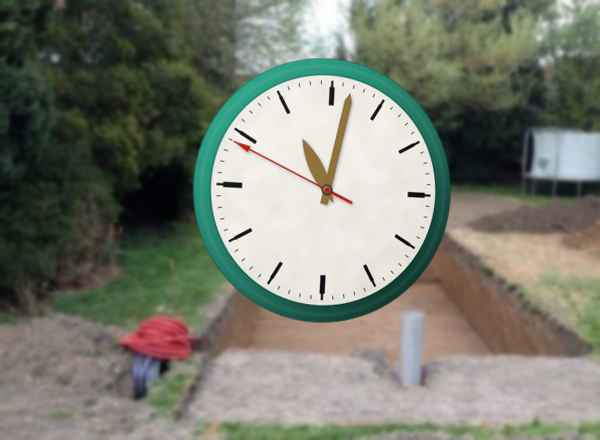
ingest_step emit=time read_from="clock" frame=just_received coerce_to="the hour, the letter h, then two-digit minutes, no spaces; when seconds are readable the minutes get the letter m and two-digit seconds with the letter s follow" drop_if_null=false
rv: 11h01m49s
